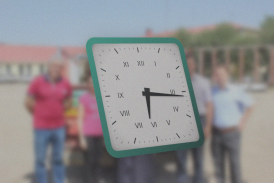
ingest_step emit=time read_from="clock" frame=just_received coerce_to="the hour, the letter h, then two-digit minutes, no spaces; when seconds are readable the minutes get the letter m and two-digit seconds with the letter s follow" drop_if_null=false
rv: 6h16
